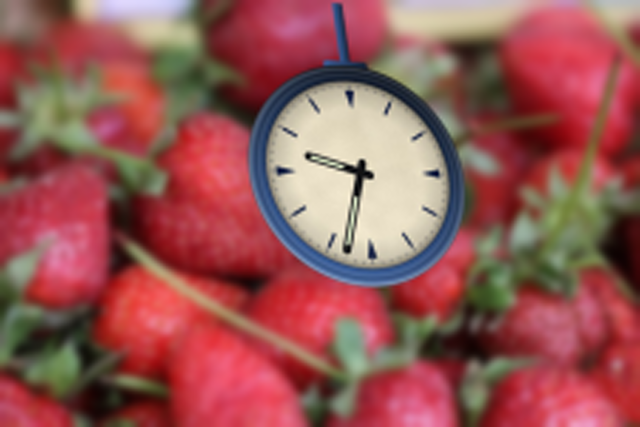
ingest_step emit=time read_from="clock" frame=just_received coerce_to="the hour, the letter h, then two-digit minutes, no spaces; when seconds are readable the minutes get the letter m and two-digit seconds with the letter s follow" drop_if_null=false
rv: 9h33
